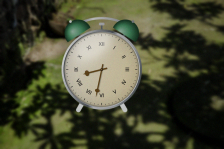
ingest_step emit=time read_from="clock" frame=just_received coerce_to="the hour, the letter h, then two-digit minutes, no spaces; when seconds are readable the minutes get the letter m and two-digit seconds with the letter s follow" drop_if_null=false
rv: 8h32
